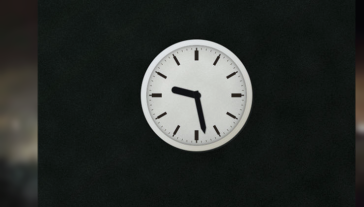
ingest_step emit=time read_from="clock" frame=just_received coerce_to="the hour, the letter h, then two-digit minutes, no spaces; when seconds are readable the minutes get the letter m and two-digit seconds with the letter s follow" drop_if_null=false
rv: 9h28
